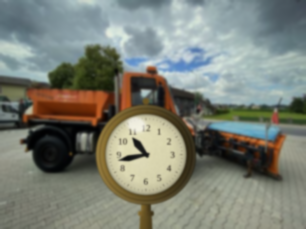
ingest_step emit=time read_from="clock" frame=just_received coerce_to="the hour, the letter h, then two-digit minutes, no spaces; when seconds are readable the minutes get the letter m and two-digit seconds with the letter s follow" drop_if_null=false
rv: 10h43
